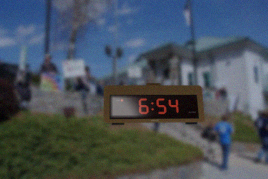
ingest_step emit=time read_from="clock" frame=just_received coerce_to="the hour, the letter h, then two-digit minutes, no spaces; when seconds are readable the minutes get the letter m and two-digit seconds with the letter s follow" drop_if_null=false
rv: 6h54
